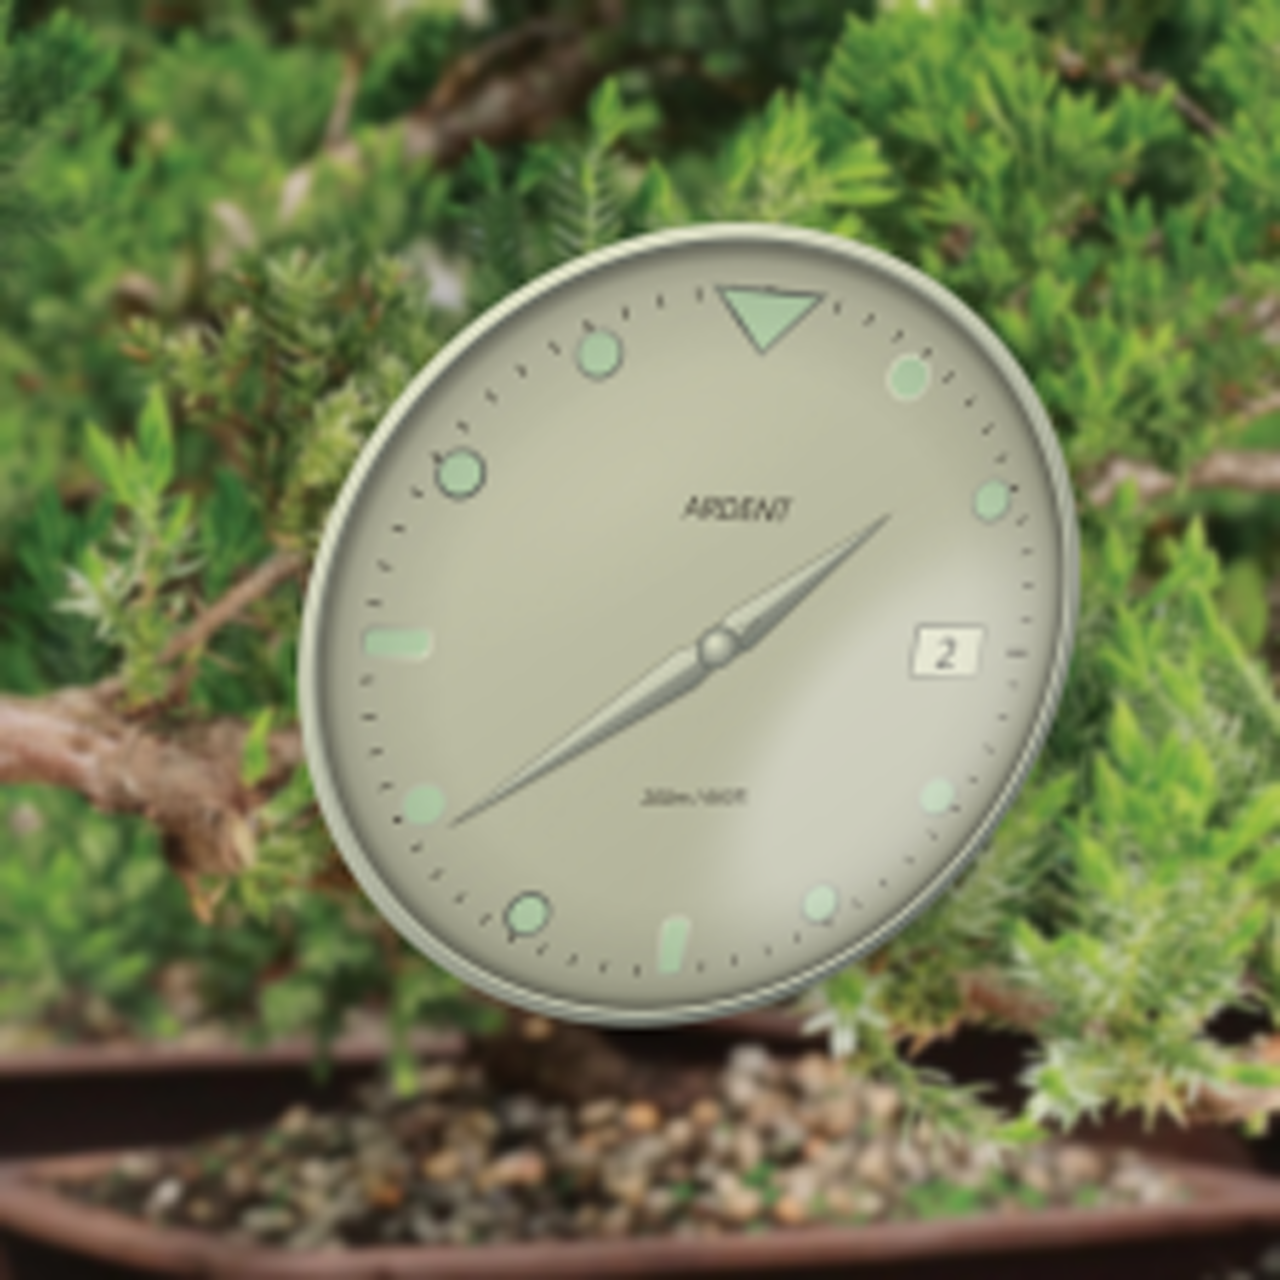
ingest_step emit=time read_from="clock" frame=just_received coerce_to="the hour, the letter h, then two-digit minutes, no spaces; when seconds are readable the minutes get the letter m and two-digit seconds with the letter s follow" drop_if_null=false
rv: 1h39
